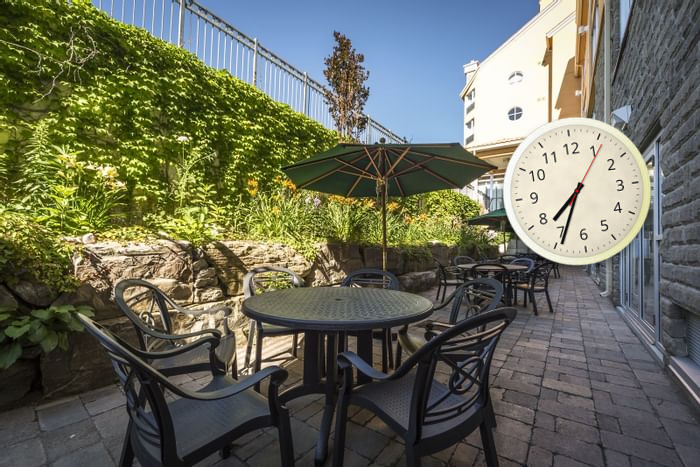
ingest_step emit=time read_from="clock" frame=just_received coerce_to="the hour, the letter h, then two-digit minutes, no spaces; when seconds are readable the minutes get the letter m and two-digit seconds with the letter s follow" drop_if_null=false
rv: 7h34m06s
